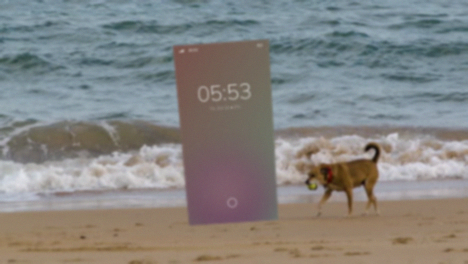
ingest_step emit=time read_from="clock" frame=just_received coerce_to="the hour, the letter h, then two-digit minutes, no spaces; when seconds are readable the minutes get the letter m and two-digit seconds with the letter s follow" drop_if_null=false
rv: 5h53
